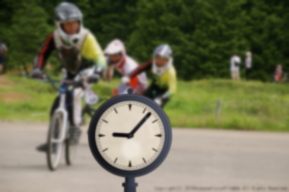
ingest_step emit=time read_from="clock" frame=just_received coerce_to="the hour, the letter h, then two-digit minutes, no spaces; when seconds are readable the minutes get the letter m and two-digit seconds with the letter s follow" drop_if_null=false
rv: 9h07
